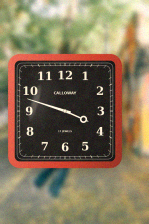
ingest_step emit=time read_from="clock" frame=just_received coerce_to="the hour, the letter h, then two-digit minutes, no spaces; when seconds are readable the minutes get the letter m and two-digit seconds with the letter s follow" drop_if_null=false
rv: 3h48
